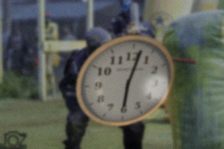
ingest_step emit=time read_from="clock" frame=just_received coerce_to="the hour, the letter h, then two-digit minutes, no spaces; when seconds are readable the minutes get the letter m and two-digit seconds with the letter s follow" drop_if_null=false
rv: 6h02
